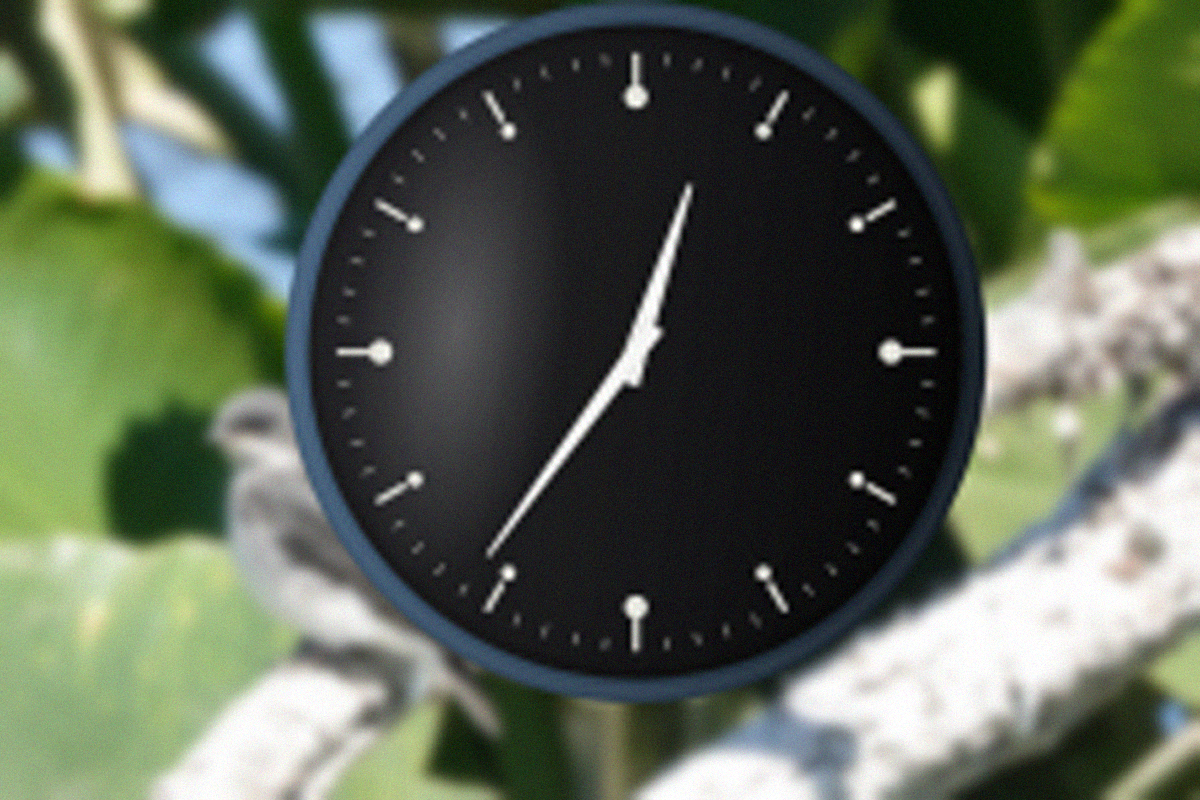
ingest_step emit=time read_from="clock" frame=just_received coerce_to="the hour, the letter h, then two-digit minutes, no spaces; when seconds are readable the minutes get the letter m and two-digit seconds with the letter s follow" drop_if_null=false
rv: 12h36
